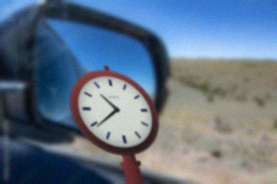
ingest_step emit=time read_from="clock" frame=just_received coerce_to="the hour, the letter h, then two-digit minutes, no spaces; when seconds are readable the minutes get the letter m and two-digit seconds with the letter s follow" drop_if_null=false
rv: 10h39
